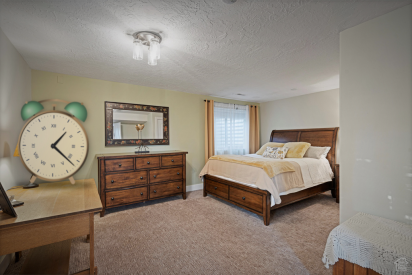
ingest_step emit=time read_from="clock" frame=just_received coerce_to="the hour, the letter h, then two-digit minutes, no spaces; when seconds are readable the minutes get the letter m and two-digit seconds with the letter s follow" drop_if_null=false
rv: 1h22
